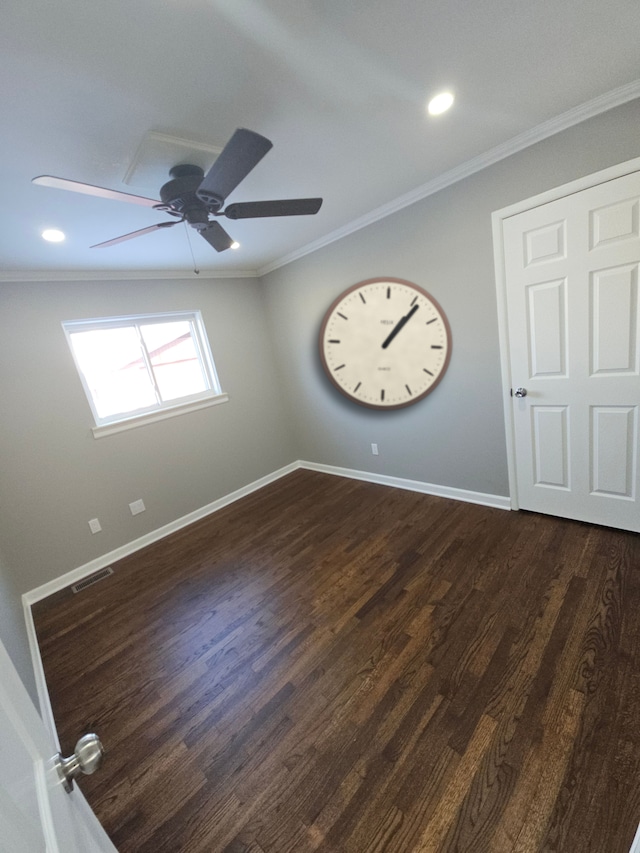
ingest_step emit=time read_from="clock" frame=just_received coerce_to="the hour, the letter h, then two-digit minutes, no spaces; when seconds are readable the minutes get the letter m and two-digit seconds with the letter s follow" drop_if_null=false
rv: 1h06
